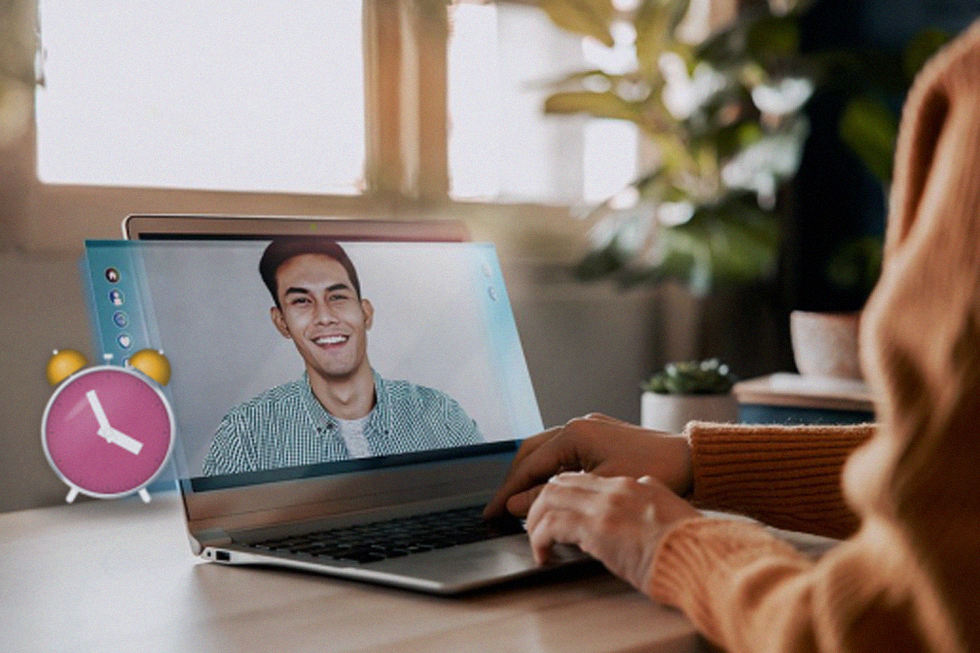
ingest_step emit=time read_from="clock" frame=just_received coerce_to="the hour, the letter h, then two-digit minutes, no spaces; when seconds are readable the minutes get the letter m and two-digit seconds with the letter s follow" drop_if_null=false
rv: 3h56
